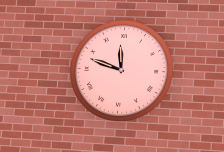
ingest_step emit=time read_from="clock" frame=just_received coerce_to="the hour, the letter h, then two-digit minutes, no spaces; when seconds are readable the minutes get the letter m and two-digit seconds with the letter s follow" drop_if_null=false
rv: 11h48
